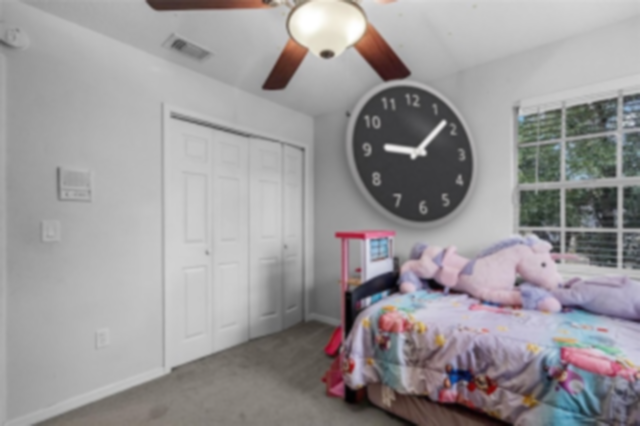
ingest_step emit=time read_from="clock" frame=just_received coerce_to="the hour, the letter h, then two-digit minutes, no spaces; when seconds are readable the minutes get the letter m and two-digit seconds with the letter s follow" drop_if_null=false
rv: 9h08
